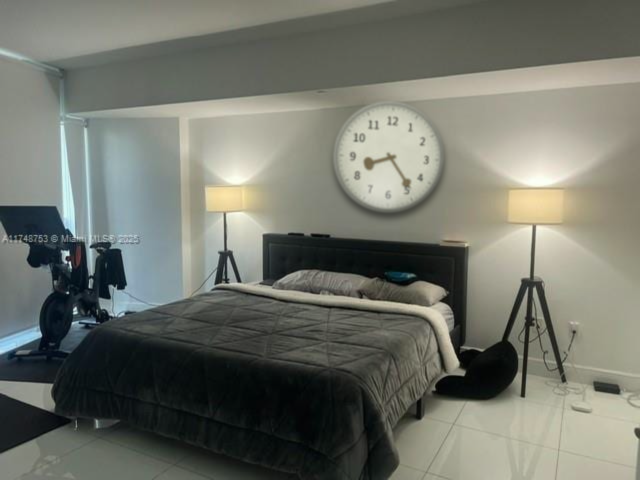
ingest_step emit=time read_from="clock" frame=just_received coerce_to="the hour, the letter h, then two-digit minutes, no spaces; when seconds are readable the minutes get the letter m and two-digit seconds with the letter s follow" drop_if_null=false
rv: 8h24
